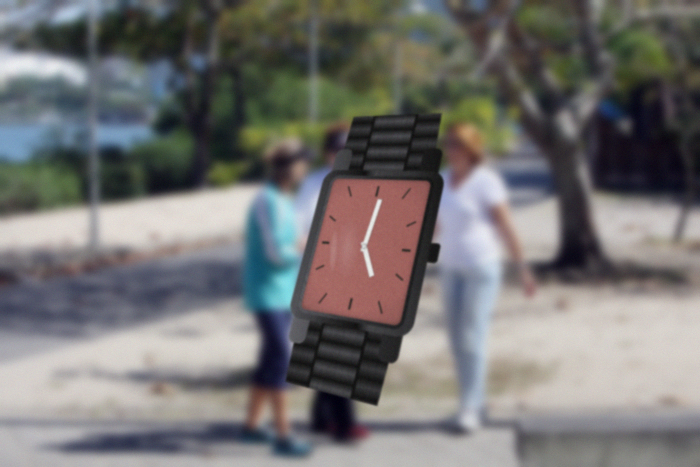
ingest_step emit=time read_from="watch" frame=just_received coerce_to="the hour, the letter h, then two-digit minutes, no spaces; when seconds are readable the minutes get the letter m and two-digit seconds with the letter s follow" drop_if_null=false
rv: 5h01
